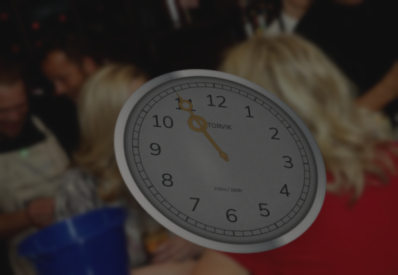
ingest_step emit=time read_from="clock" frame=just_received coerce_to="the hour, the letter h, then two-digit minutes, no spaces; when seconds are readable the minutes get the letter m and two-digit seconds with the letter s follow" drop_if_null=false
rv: 10h55
